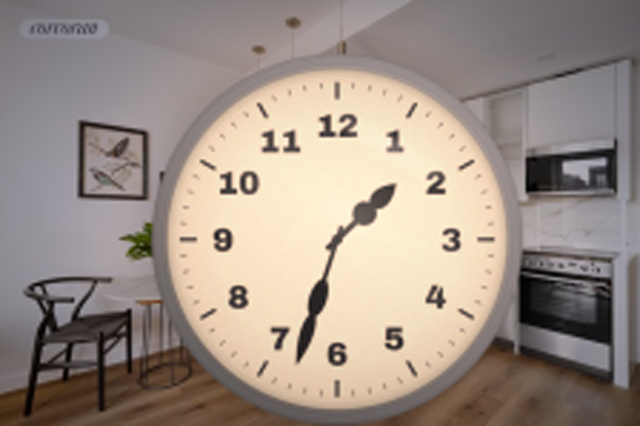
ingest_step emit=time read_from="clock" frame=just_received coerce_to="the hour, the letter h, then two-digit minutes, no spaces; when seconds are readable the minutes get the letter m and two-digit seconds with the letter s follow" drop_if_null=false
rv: 1h33
